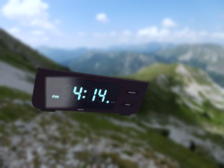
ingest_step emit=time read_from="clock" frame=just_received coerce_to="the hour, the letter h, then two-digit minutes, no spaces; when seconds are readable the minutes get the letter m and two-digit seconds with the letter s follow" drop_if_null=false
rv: 4h14
